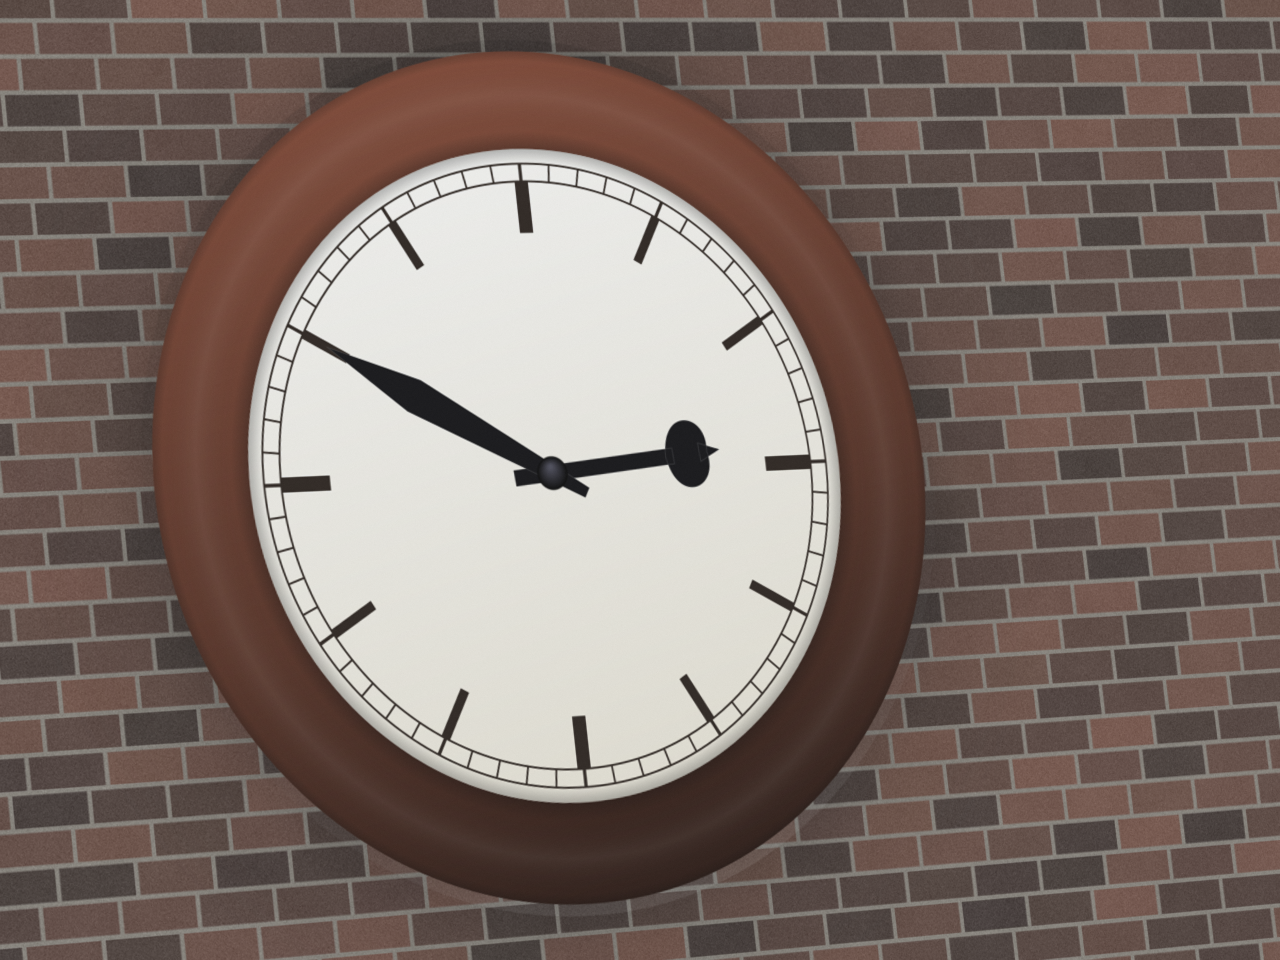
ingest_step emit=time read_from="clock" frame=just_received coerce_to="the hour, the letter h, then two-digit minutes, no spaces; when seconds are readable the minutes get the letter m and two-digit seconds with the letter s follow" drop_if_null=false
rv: 2h50
